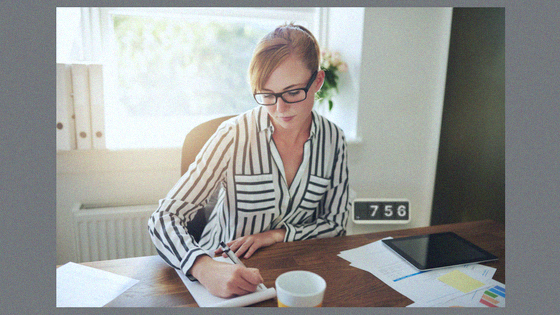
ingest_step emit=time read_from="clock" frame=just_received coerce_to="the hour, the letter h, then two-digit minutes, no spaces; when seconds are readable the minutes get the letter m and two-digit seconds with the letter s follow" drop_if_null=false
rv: 7h56
